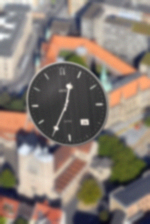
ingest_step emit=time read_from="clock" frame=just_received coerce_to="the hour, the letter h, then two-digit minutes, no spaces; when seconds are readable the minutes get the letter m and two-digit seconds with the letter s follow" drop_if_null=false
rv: 12h35
